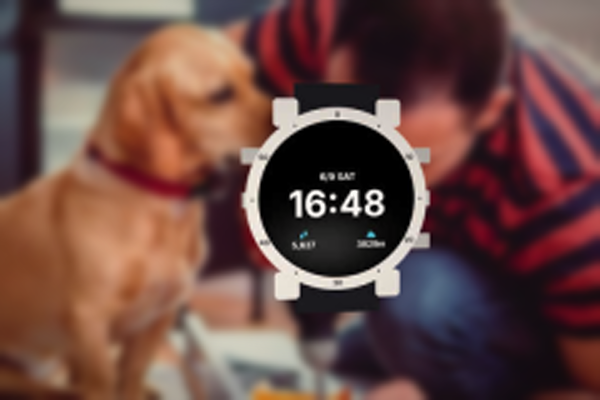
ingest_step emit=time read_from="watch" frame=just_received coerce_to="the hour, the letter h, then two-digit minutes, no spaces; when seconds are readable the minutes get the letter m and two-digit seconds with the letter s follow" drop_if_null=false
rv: 16h48
